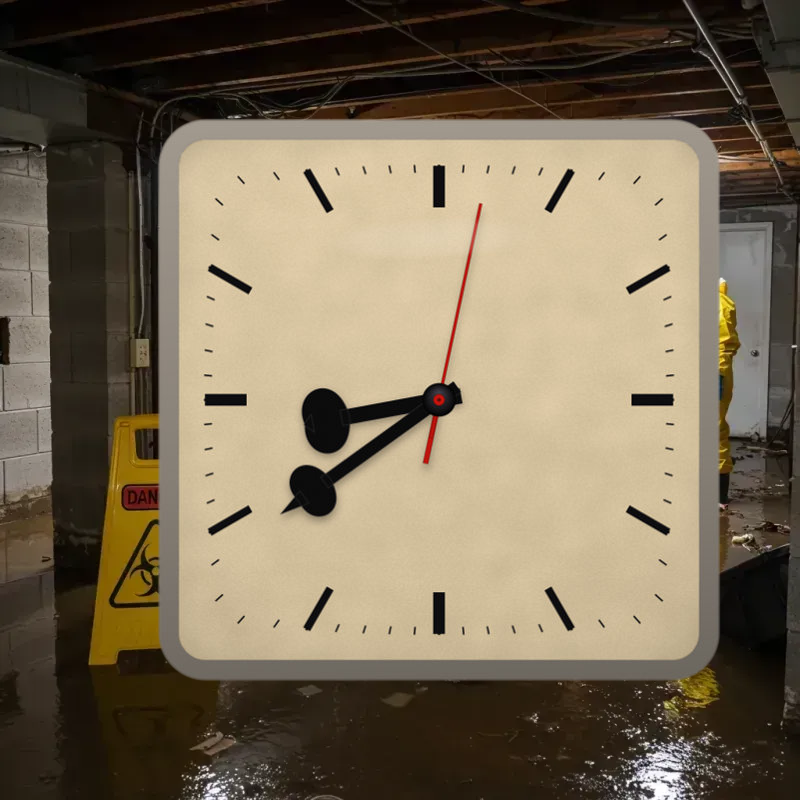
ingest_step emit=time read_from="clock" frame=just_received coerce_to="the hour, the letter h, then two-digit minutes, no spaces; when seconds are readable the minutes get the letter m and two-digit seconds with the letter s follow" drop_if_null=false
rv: 8h39m02s
